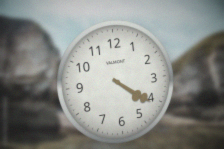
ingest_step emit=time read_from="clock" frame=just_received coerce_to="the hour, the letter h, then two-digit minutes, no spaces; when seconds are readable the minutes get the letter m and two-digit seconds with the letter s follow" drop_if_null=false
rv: 4h21
